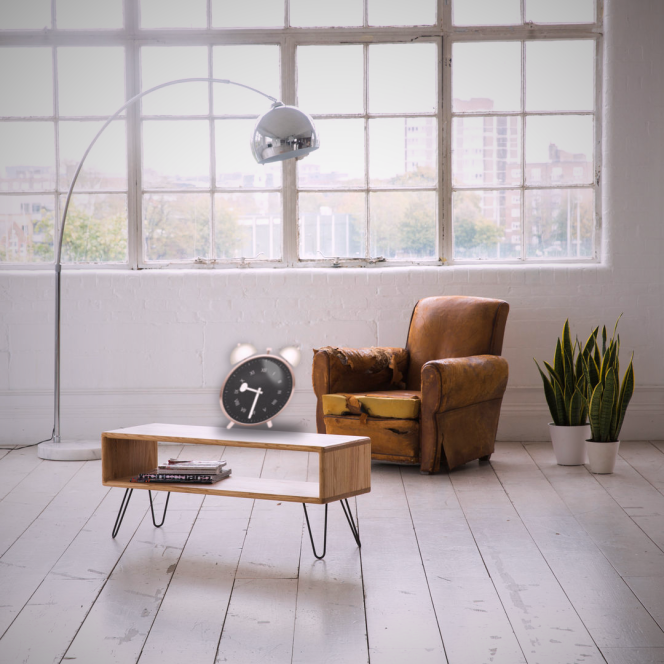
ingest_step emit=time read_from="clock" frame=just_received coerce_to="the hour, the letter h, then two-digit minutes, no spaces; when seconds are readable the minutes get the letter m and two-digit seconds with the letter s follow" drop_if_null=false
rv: 9h31
